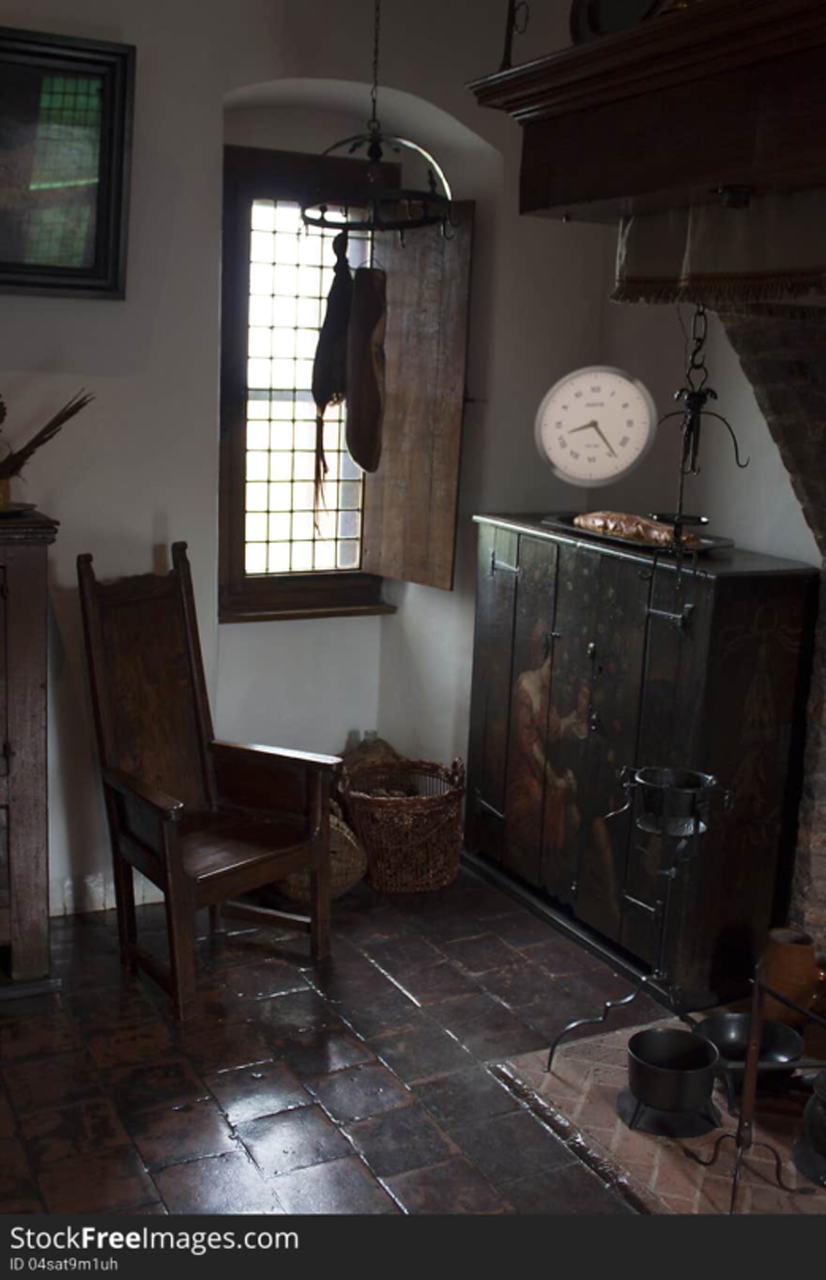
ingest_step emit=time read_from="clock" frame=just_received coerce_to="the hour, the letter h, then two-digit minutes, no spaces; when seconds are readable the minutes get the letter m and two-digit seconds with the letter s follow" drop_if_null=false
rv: 8h24
